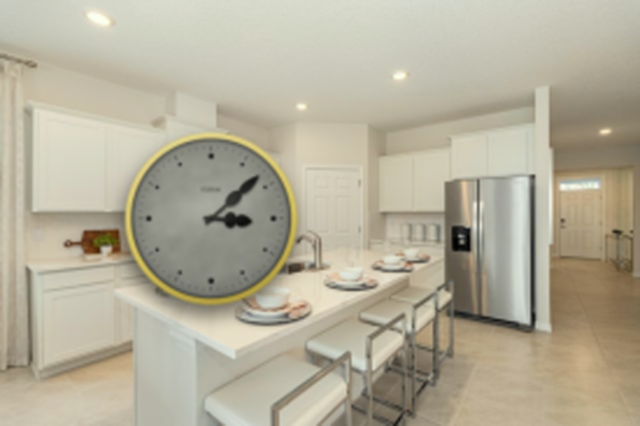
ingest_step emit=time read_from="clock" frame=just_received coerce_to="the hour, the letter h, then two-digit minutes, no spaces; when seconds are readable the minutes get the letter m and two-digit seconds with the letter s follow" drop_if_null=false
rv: 3h08
